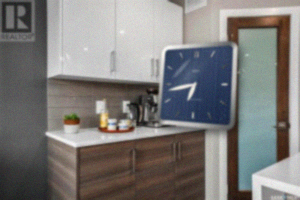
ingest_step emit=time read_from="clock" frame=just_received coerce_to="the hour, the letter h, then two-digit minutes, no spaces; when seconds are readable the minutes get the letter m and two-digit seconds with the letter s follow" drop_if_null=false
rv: 6h43
